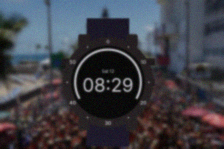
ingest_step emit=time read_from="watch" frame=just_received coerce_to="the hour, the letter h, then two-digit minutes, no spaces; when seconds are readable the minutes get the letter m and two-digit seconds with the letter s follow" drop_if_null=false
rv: 8h29
